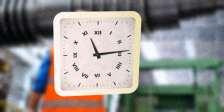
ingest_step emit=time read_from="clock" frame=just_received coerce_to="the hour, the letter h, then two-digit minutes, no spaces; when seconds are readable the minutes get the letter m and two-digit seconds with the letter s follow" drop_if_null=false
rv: 11h14
